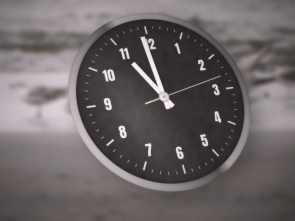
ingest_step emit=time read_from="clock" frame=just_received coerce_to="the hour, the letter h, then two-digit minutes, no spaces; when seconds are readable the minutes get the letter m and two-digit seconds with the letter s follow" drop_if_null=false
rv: 10h59m13s
